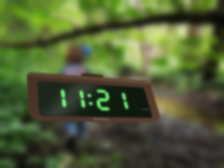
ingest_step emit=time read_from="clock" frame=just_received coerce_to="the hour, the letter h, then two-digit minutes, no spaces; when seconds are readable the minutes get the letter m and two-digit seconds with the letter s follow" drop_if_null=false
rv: 11h21
